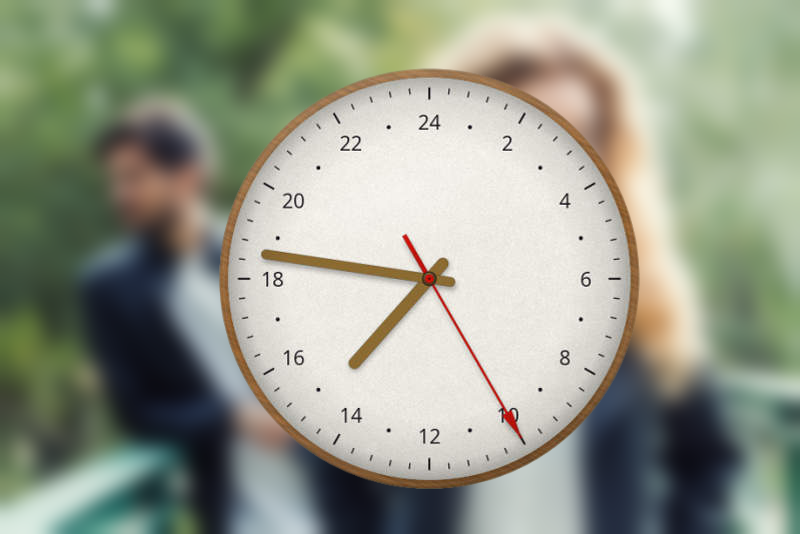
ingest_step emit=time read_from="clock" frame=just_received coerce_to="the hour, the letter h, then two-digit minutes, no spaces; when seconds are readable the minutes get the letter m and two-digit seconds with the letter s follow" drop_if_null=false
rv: 14h46m25s
